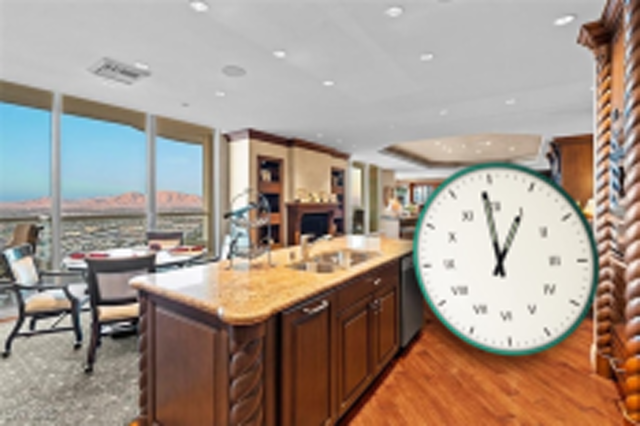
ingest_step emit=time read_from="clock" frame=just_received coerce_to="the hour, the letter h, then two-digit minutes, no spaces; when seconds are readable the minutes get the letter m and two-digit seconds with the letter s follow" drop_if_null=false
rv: 12h59
